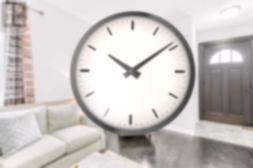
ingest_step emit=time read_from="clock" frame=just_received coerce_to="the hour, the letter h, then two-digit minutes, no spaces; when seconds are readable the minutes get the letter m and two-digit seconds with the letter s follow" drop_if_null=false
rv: 10h09
